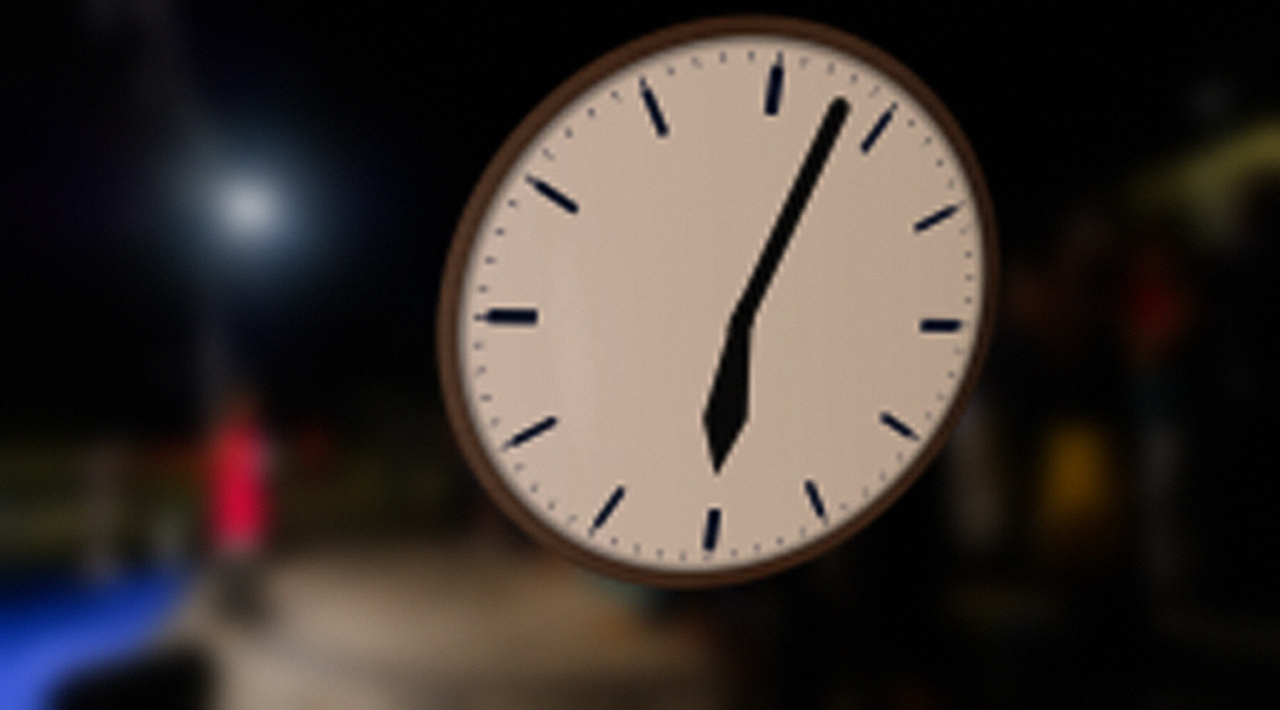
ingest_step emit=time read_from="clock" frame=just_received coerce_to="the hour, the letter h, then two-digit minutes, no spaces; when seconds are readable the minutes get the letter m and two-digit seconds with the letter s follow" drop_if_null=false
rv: 6h03
